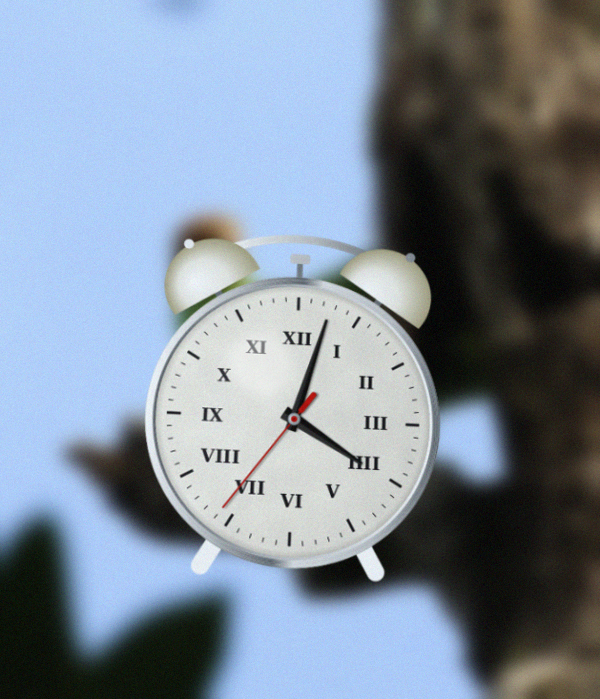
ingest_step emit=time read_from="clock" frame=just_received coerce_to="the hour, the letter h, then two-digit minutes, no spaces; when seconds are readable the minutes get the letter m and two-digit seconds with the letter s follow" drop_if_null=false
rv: 4h02m36s
